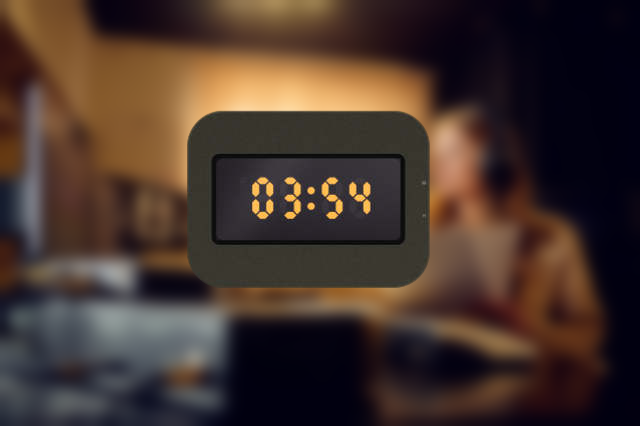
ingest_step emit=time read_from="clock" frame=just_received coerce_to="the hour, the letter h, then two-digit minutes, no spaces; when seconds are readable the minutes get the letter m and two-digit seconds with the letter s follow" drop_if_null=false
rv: 3h54
